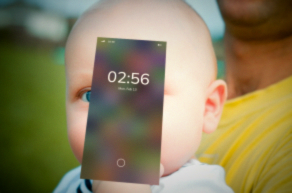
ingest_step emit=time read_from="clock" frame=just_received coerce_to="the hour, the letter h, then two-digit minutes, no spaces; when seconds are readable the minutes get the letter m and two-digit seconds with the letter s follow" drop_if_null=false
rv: 2h56
